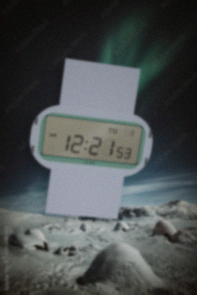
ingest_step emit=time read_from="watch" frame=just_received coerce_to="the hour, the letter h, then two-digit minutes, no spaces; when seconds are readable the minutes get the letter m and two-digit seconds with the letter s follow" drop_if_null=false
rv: 12h21m53s
